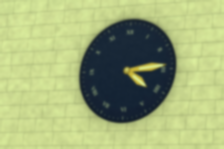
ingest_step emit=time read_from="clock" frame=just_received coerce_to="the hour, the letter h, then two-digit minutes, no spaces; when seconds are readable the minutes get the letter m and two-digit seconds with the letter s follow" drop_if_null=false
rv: 4h14
